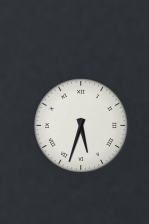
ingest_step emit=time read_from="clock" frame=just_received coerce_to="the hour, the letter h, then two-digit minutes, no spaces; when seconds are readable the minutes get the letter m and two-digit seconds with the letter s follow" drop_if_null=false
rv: 5h33
